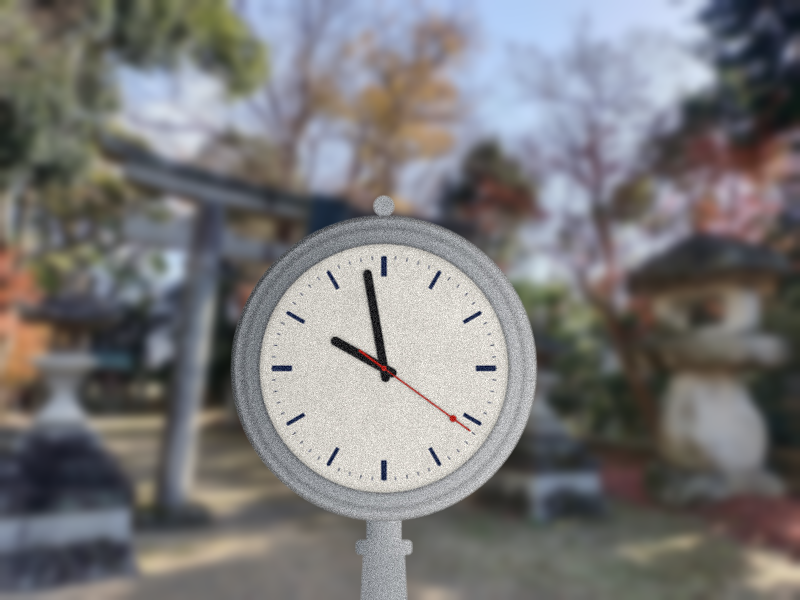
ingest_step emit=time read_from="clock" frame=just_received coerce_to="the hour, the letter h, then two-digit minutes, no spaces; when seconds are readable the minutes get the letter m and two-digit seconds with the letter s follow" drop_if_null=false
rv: 9h58m21s
